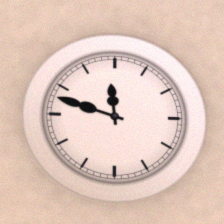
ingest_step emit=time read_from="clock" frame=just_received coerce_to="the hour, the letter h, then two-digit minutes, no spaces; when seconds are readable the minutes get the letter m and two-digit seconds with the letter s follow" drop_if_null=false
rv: 11h48
